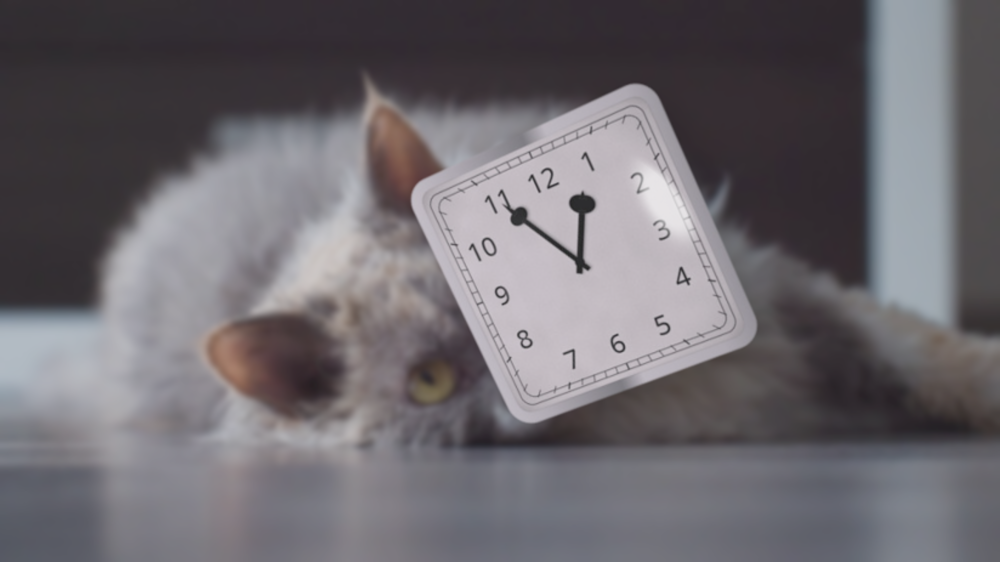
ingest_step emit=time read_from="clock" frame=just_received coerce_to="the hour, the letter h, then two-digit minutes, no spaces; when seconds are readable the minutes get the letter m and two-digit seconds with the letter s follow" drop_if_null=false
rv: 12h55
